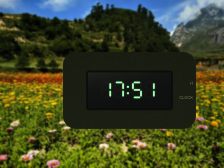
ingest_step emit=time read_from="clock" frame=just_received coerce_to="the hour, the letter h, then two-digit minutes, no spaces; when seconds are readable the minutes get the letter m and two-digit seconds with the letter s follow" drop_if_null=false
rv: 17h51
